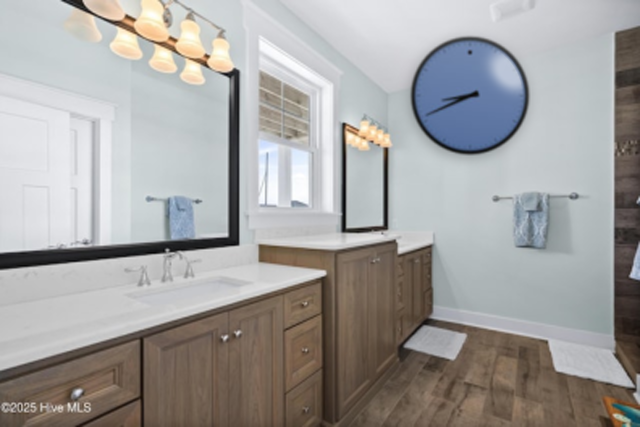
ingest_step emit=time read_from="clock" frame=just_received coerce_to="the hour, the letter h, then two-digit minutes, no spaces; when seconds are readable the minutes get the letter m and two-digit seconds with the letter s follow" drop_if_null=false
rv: 8h41
